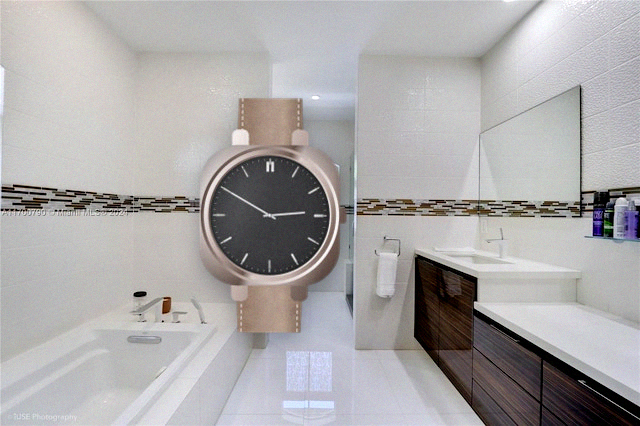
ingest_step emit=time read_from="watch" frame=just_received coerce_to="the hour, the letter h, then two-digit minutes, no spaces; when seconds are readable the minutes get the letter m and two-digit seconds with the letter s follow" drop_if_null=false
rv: 2h50
